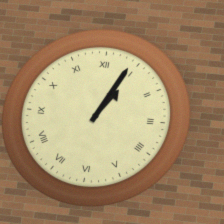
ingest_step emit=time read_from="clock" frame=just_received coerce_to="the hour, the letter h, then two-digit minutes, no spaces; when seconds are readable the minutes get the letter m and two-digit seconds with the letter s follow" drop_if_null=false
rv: 1h04
